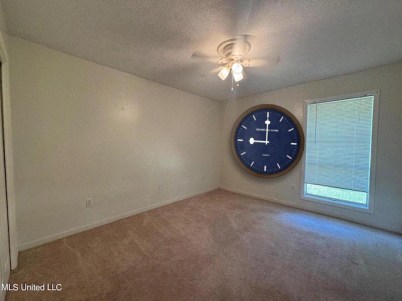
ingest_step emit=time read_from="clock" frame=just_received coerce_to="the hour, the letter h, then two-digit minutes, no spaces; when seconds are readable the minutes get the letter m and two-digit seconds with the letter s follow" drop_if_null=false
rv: 9h00
